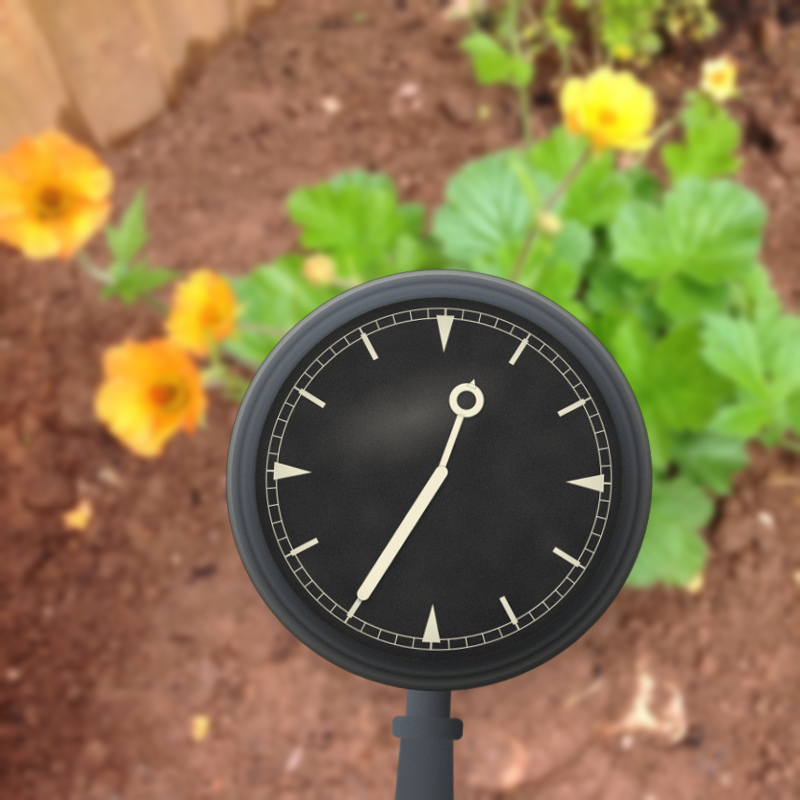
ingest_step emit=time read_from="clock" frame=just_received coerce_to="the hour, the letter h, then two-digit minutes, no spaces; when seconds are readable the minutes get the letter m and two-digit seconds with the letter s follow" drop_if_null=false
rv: 12h35
